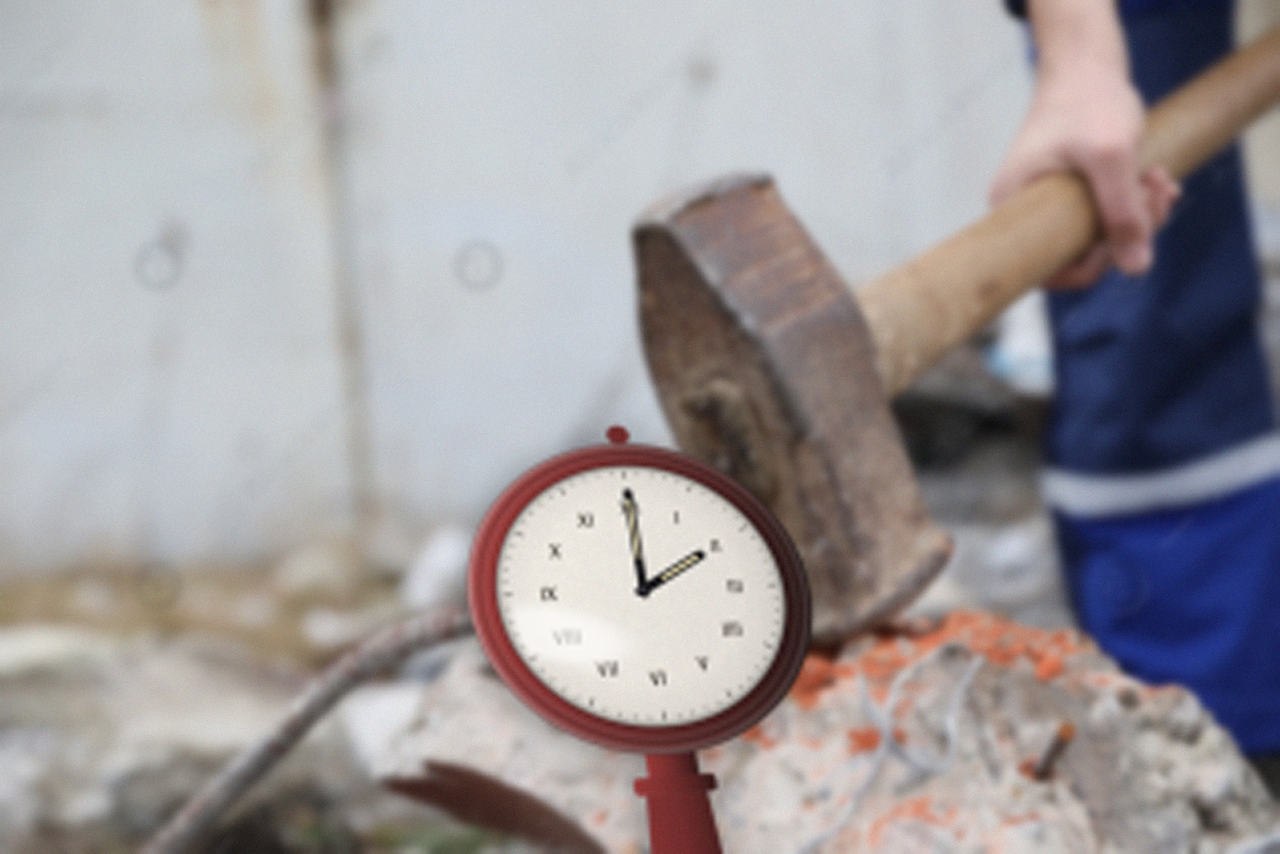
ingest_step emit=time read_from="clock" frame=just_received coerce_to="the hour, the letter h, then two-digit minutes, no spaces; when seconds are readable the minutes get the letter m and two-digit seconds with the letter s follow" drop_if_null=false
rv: 2h00
